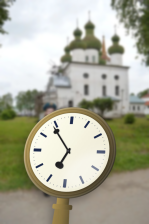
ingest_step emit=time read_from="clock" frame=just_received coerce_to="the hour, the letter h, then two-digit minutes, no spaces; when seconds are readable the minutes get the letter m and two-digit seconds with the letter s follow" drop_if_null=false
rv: 6h54
